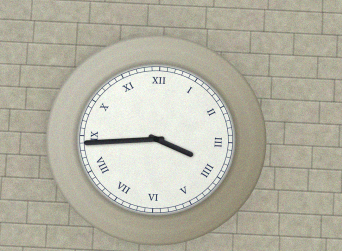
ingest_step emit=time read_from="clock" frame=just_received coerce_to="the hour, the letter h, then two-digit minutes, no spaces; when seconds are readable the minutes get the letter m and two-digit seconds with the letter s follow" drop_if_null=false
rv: 3h44
